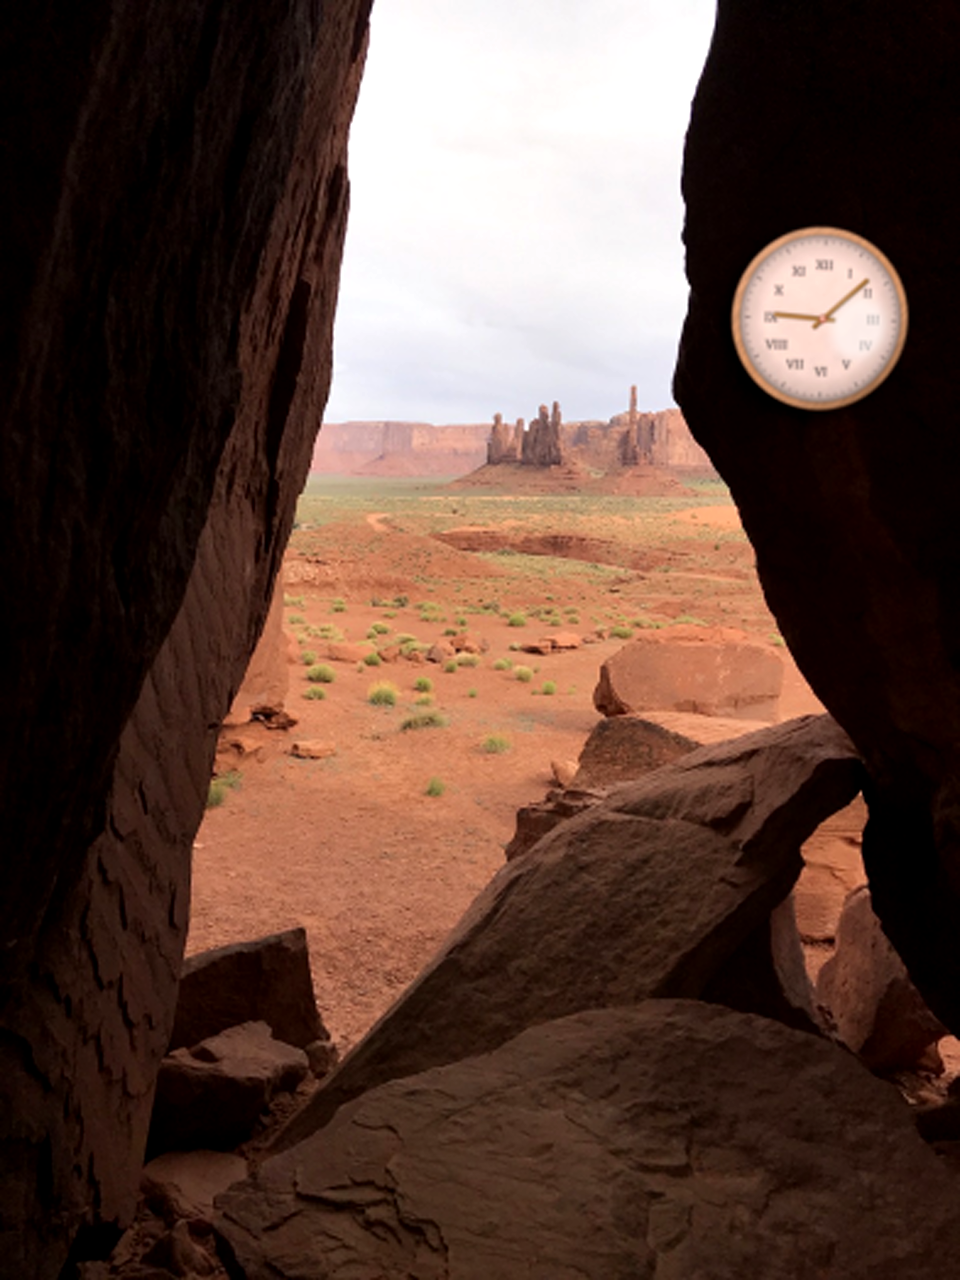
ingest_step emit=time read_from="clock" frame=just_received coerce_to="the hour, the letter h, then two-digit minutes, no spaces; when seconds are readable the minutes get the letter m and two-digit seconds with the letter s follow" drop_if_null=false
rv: 9h08
